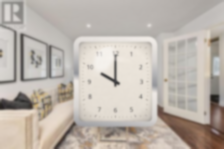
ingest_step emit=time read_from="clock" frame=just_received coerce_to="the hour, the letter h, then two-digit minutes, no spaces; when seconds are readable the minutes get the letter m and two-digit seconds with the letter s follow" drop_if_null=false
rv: 10h00
